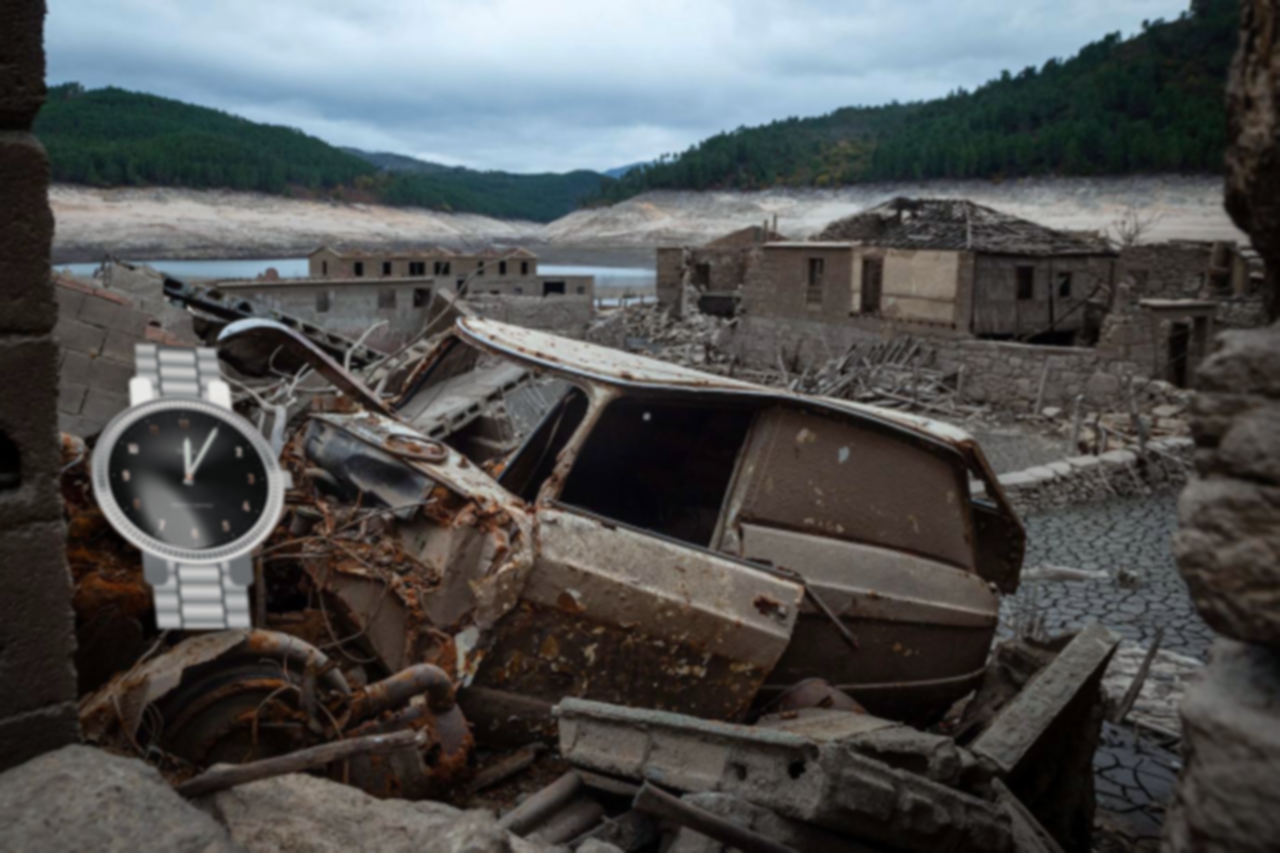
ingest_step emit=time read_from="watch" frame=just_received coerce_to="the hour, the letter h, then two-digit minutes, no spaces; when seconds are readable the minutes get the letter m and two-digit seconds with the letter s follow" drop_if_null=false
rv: 12h05
